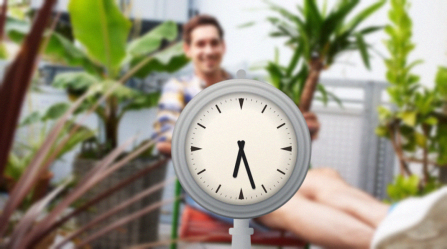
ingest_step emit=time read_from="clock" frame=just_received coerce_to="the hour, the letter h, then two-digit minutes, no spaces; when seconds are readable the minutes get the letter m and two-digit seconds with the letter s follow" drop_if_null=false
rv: 6h27
